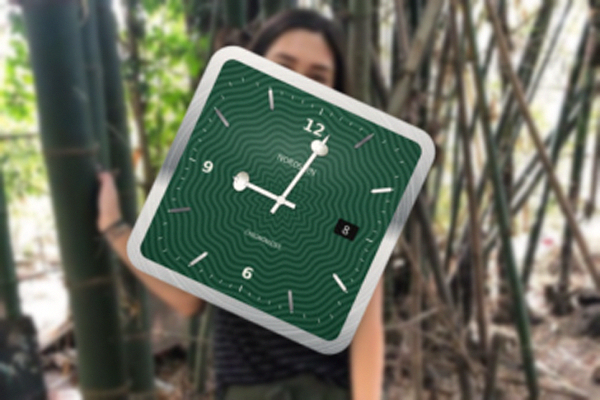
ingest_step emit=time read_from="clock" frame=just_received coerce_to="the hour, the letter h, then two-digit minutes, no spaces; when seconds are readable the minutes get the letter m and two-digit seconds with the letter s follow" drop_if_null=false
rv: 9h02
